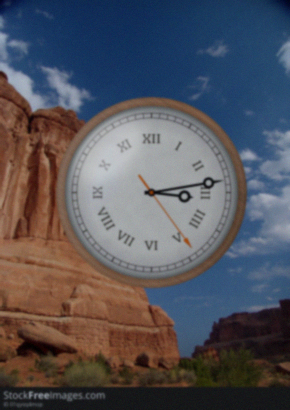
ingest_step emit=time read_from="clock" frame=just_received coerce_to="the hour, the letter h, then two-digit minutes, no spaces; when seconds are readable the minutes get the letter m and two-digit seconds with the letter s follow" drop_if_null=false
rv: 3h13m24s
